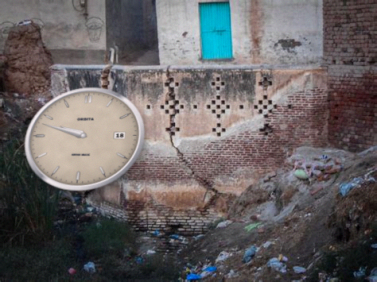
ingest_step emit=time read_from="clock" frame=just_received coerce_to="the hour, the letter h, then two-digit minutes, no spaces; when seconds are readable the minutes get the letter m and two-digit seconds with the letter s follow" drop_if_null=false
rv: 9h48
